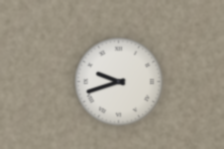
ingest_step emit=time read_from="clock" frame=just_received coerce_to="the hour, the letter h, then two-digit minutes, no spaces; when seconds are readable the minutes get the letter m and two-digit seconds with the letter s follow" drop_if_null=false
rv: 9h42
